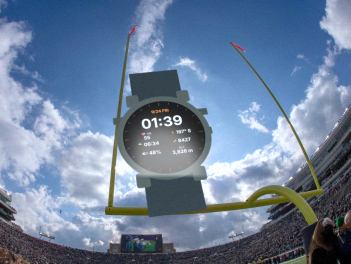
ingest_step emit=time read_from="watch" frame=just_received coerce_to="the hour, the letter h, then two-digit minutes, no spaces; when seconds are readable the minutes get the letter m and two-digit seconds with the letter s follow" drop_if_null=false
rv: 1h39
